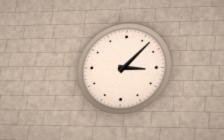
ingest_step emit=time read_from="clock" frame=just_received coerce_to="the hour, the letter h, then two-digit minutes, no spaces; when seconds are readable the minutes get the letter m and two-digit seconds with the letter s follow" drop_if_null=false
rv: 3h07
